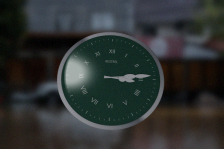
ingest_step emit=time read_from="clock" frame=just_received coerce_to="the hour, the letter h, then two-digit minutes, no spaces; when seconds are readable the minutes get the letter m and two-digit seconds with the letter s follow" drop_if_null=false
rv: 3h14
